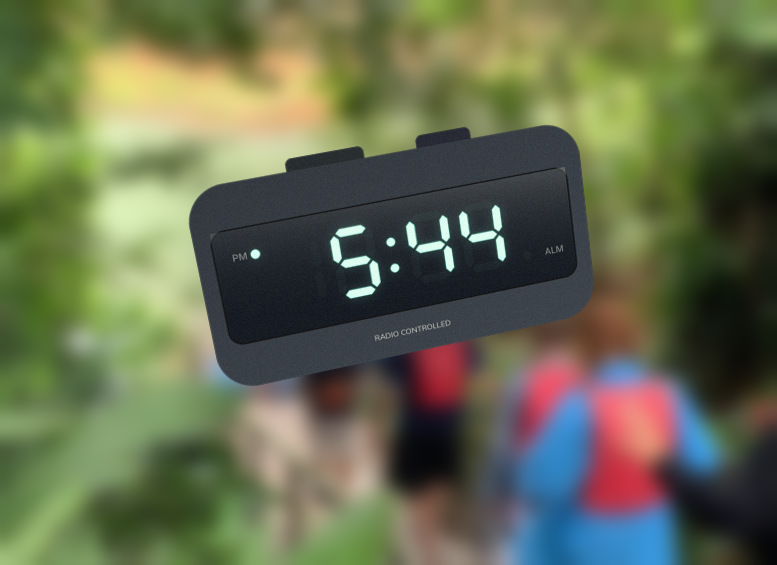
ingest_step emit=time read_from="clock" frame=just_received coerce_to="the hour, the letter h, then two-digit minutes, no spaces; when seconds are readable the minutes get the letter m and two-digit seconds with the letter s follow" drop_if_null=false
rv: 5h44
